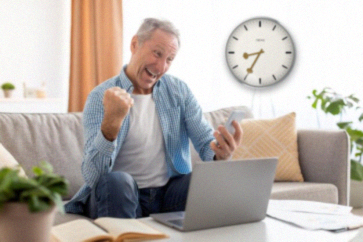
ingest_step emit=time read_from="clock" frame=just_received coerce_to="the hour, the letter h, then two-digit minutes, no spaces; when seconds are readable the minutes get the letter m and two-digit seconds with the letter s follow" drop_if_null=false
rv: 8h35
